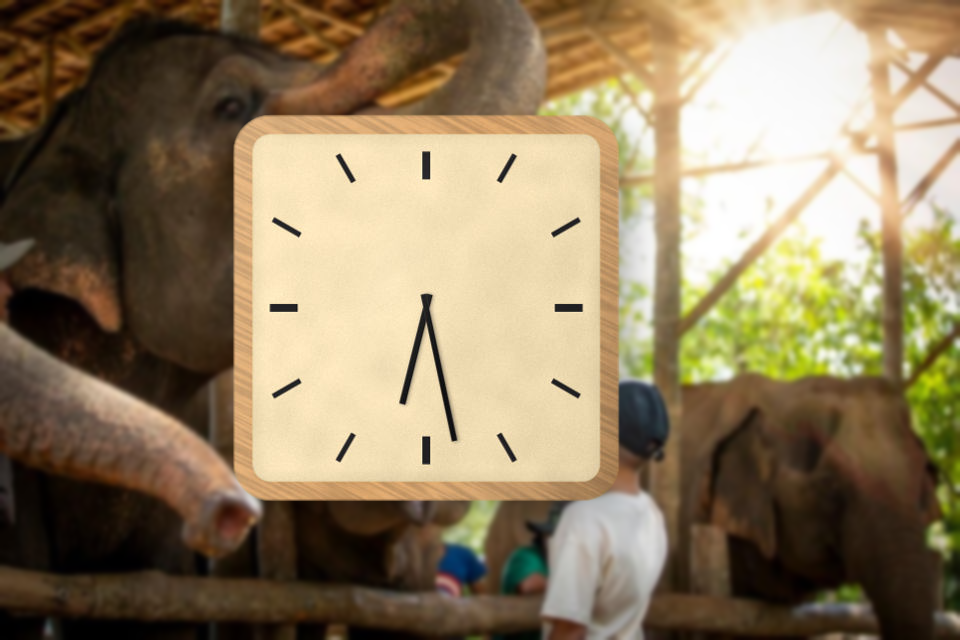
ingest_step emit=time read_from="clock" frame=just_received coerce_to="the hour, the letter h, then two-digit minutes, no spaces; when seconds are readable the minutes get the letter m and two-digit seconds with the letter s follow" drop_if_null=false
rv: 6h28
